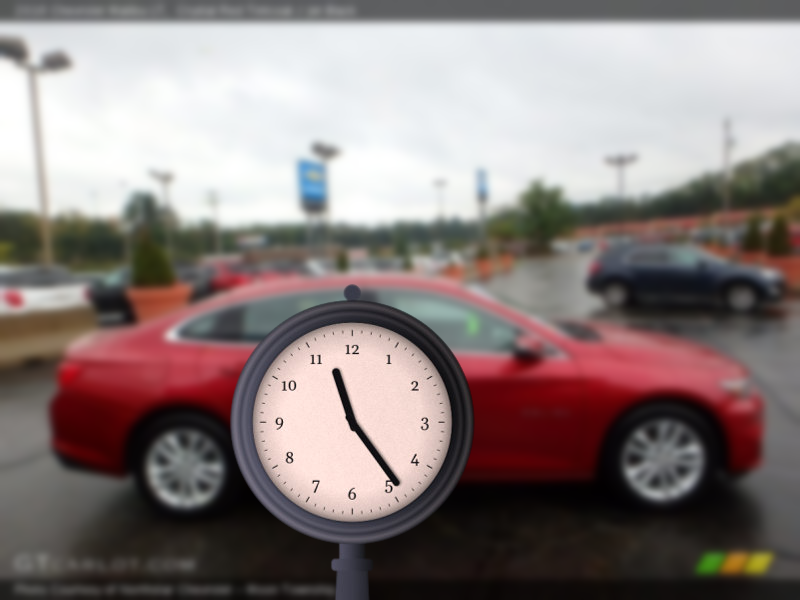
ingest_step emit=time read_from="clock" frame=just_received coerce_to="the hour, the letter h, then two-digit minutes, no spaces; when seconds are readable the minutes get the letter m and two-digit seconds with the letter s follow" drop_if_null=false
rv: 11h24
